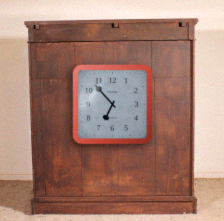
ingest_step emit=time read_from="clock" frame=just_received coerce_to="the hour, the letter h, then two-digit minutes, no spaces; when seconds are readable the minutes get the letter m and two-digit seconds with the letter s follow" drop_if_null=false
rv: 6h53
